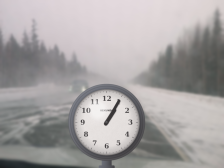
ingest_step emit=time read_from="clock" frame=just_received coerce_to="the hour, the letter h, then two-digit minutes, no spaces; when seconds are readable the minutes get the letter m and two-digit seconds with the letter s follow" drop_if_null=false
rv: 1h05
